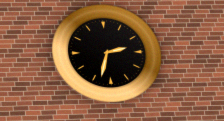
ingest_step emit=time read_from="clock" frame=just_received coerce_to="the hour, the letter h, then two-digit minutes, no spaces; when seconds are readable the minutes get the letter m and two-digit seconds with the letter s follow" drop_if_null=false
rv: 2h33
